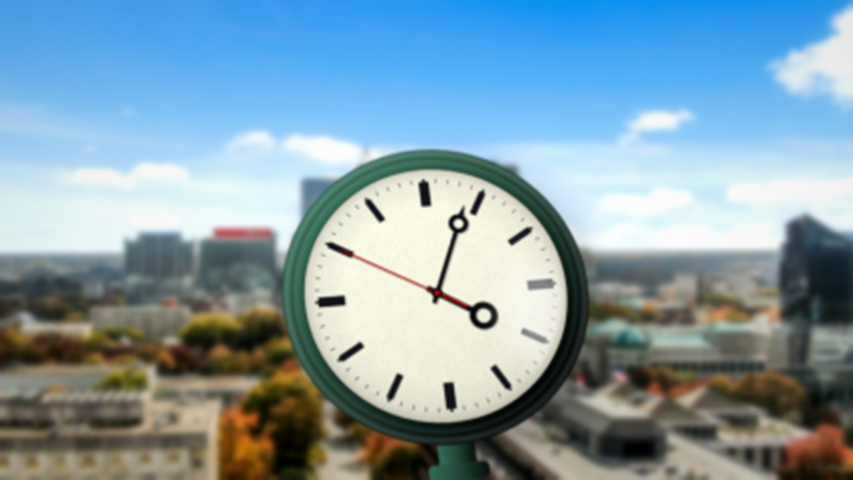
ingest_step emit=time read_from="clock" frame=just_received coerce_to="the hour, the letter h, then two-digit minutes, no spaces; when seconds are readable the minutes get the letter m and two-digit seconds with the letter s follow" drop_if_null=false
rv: 4h03m50s
